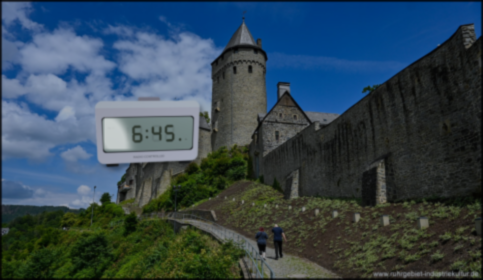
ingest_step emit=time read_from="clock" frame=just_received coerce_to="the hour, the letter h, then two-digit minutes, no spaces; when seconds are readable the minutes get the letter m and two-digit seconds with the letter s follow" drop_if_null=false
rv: 6h45
